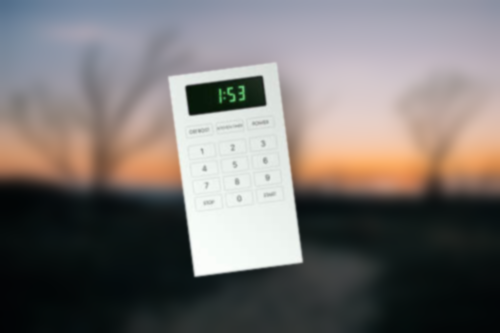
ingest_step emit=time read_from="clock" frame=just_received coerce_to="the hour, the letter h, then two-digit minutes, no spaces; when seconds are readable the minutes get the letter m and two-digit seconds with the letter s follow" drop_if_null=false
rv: 1h53
